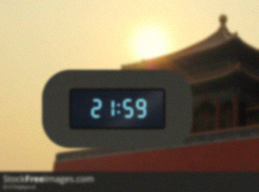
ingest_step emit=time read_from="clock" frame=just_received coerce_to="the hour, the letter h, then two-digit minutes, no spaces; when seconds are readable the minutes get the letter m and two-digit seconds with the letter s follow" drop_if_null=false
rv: 21h59
